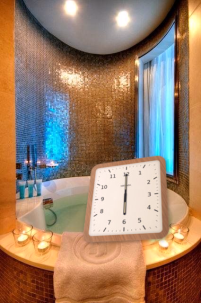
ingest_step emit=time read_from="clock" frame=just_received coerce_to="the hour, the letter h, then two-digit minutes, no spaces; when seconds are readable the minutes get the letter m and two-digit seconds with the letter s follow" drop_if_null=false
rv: 6h00
